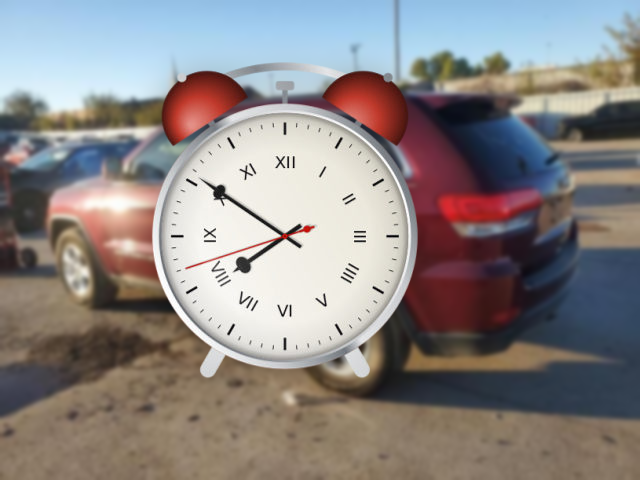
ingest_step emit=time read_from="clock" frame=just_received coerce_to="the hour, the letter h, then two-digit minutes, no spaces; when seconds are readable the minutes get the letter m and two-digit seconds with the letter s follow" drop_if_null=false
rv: 7h50m42s
